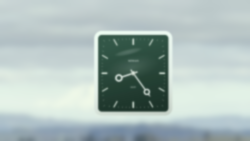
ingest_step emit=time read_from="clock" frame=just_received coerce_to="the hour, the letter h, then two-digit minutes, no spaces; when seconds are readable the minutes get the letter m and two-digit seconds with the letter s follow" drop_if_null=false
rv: 8h24
